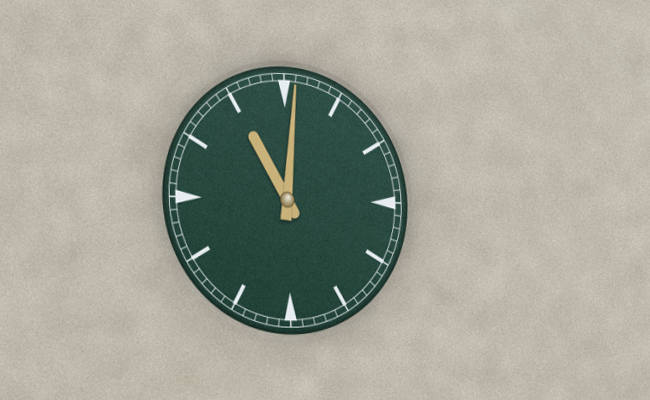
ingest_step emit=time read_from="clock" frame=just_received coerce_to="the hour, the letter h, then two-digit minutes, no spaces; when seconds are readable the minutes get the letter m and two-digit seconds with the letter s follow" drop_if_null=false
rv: 11h01
